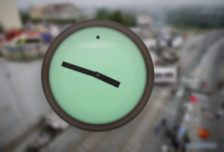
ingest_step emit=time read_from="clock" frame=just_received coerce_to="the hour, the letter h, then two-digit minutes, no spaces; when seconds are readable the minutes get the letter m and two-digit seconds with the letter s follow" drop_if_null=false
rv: 3h48
